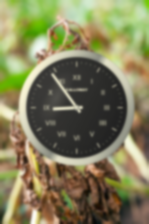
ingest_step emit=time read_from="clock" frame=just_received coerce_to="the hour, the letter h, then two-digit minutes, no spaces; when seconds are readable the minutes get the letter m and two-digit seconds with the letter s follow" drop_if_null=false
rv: 8h54
